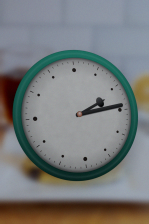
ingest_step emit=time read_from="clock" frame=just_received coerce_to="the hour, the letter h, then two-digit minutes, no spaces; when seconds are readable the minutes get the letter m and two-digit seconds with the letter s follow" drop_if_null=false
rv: 2h14
